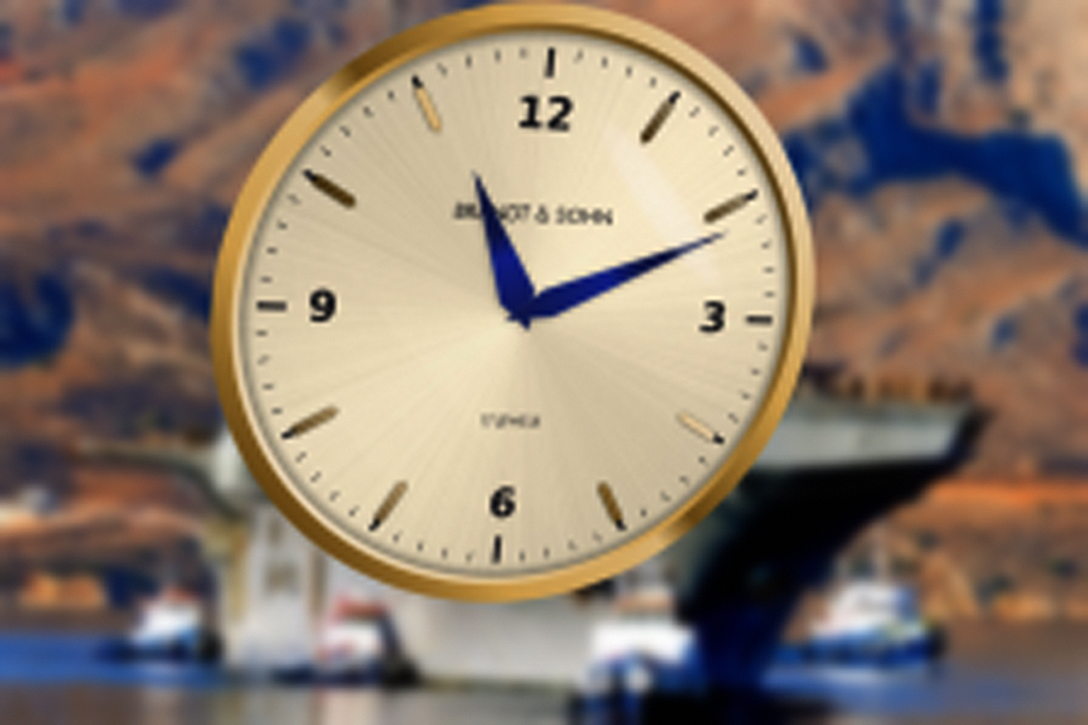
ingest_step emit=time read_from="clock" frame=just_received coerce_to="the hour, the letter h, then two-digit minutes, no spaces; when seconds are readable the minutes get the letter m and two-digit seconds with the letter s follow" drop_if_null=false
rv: 11h11
